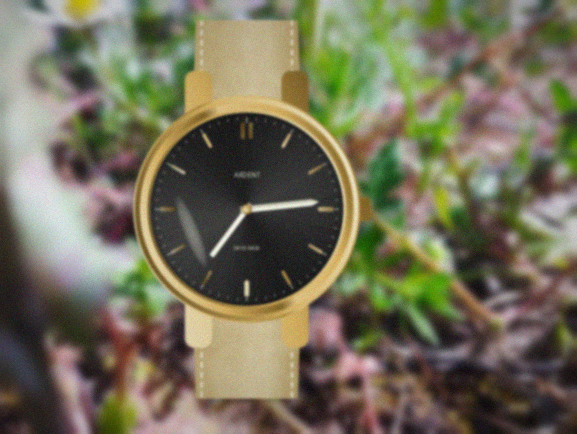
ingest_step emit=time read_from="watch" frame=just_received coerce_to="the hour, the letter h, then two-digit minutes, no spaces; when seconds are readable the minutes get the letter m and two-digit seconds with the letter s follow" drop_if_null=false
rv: 7h14
